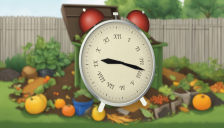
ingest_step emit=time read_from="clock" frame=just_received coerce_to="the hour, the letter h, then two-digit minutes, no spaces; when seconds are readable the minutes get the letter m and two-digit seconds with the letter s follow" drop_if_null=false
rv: 9h18
